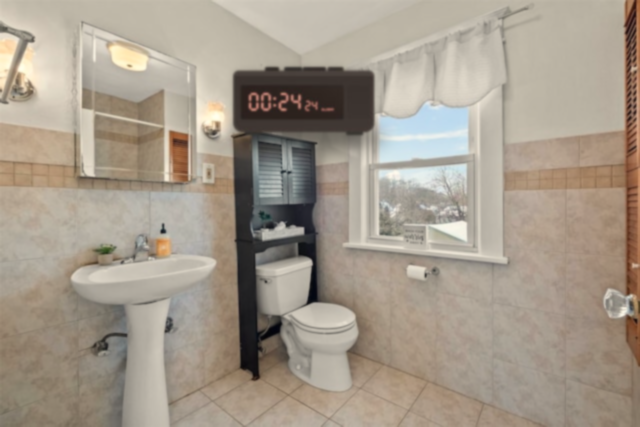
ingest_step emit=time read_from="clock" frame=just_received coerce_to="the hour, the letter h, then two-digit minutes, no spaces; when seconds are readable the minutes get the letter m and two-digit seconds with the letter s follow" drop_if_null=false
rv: 0h24
